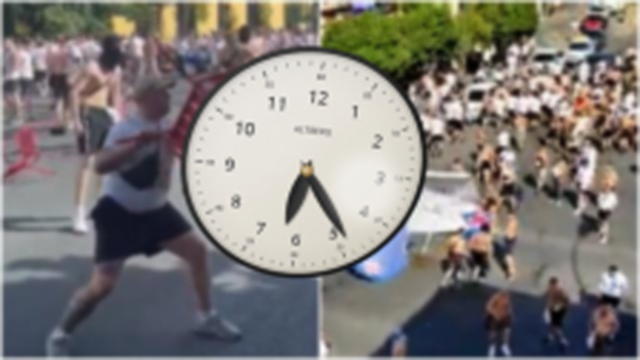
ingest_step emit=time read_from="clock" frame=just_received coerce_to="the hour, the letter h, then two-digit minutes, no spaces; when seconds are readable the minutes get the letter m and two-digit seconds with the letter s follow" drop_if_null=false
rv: 6h24
